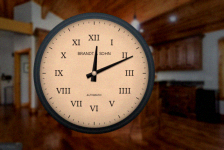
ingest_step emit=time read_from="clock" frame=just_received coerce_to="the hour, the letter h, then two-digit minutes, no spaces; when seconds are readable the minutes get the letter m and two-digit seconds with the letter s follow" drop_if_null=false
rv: 12h11
